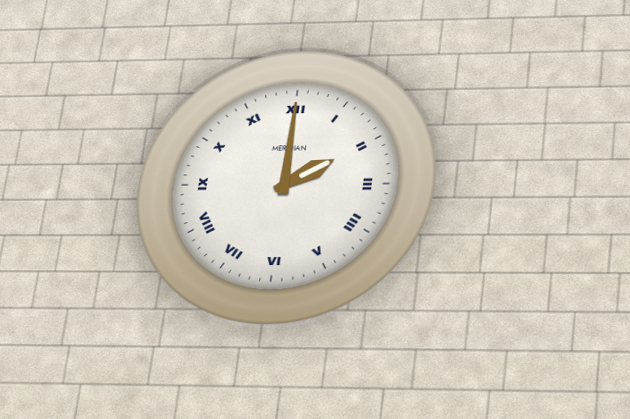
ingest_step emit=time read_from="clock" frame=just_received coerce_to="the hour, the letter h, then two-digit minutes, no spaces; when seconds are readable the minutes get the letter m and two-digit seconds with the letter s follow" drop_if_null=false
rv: 2h00
